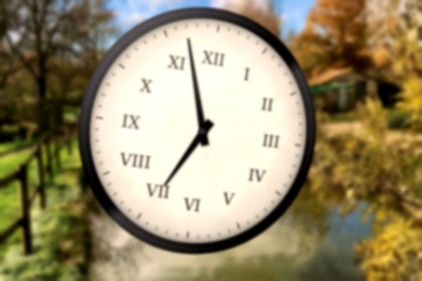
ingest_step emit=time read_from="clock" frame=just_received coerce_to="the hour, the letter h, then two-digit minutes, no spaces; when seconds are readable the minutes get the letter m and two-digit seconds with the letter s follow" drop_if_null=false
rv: 6h57
